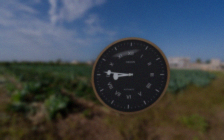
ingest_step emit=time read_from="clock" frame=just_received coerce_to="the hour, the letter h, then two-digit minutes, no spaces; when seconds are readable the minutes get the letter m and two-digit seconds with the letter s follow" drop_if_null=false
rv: 8h46
